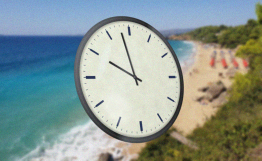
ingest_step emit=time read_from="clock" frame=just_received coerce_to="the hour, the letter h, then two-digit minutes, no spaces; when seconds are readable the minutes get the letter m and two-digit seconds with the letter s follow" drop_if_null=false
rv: 9h58
